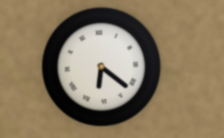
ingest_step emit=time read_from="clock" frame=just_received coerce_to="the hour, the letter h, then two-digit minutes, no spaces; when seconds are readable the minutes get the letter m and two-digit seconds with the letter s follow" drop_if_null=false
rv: 6h22
